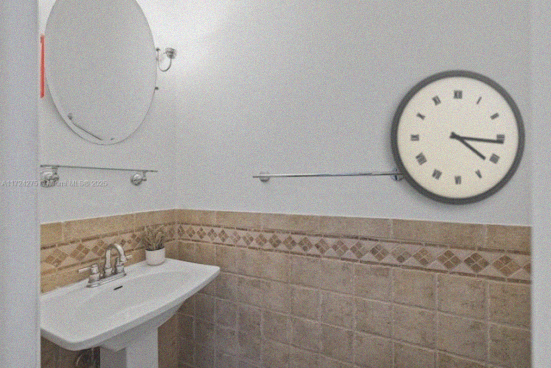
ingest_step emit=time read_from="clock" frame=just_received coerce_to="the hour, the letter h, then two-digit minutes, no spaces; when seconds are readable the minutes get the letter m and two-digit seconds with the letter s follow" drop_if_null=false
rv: 4h16
